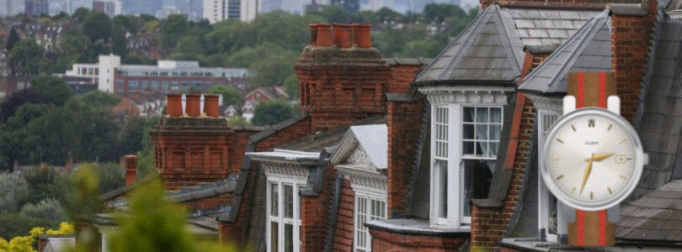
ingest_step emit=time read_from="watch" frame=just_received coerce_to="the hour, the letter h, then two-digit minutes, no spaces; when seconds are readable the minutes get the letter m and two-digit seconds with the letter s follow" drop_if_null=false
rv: 2h33
